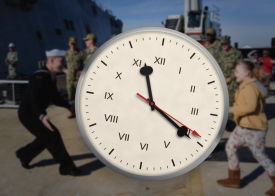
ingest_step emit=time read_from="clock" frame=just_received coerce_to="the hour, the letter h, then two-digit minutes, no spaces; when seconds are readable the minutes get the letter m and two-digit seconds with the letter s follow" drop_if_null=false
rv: 11h20m19s
